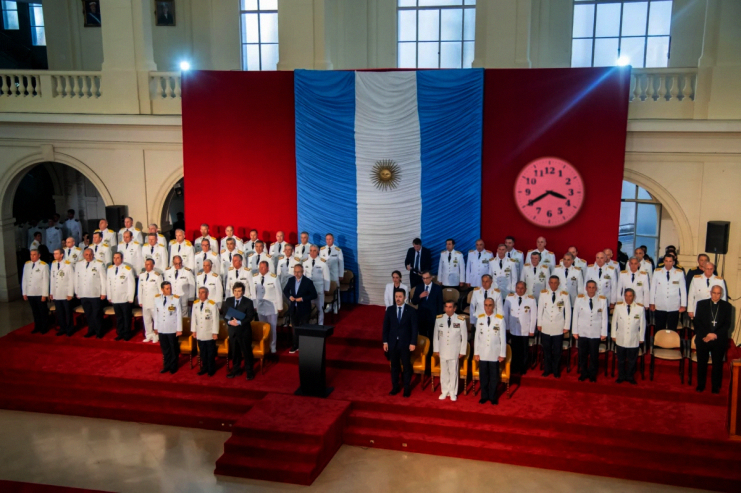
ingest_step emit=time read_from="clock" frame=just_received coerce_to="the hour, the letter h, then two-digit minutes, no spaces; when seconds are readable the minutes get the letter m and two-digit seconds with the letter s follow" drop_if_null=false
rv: 3h40
